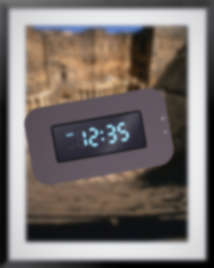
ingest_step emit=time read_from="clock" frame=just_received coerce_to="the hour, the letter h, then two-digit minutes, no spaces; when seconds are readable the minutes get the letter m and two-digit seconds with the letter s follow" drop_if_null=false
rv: 12h35
